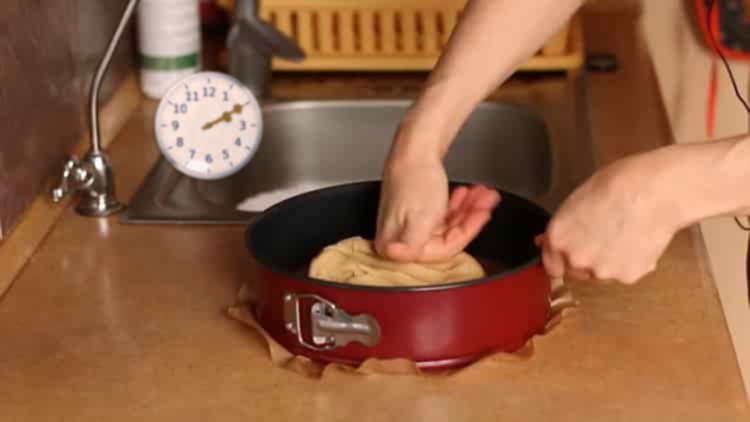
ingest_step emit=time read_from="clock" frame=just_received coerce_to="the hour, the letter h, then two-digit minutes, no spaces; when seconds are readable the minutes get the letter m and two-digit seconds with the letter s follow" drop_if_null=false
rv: 2h10
